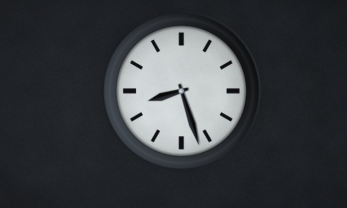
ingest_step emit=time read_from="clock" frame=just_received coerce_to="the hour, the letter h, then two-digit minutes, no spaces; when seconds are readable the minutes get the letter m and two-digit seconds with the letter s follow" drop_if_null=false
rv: 8h27
